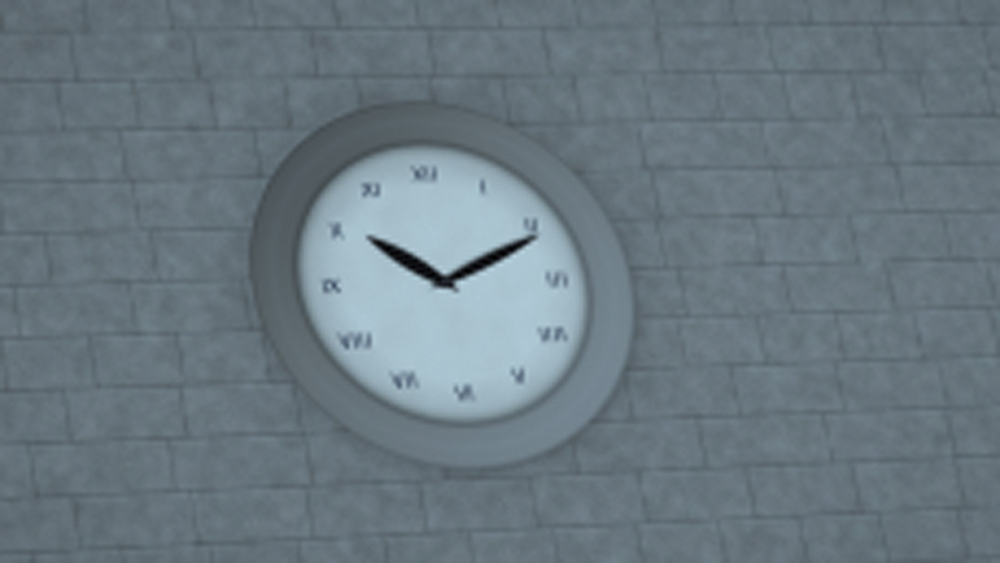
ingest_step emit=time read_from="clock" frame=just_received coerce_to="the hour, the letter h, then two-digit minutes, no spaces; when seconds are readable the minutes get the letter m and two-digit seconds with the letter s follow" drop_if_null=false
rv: 10h11
